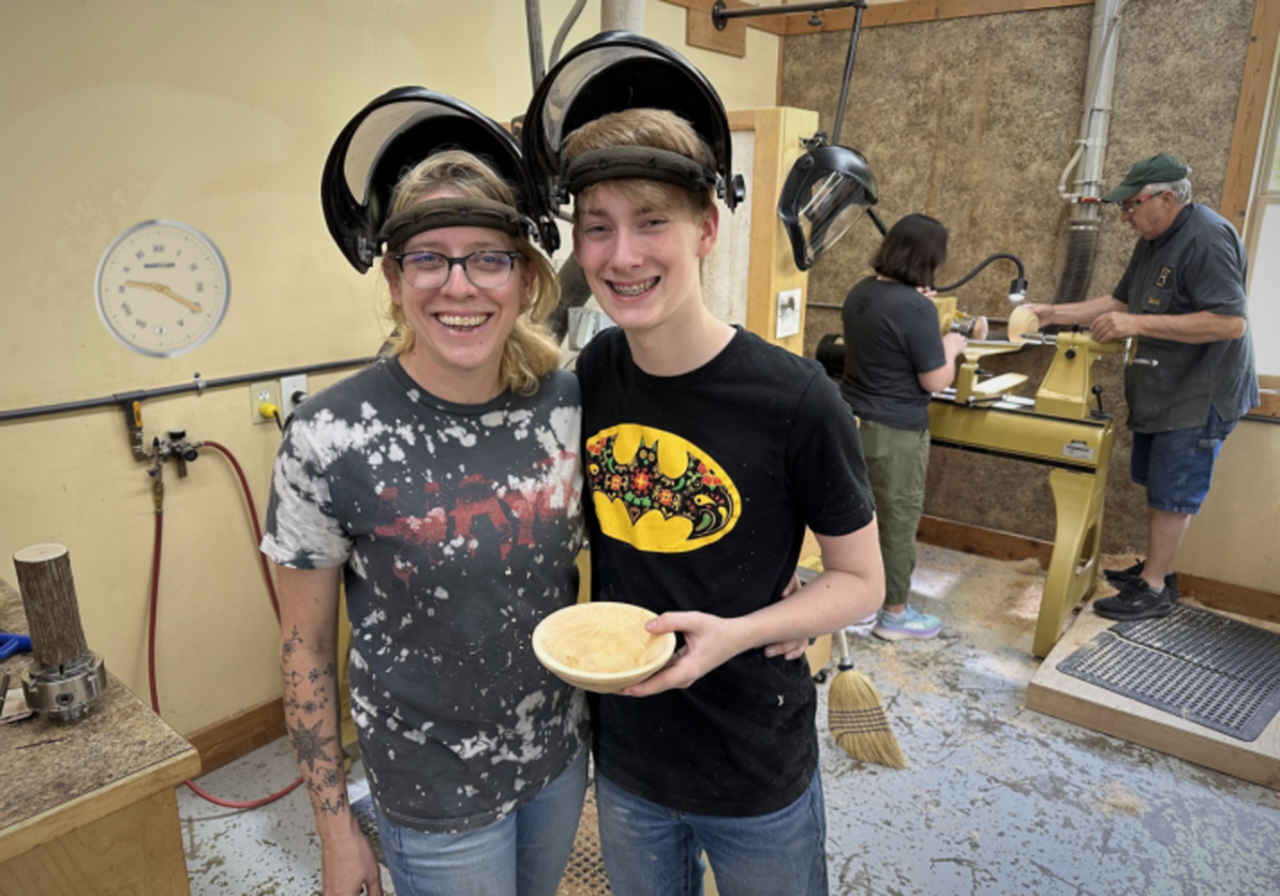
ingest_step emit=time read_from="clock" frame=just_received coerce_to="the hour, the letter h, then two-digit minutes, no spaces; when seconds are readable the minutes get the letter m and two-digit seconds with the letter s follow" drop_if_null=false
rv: 9h20
